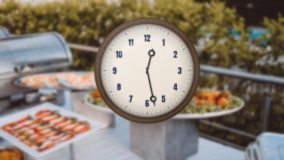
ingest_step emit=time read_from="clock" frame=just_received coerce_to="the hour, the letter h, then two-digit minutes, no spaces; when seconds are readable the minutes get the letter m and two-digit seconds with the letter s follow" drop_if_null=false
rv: 12h28
